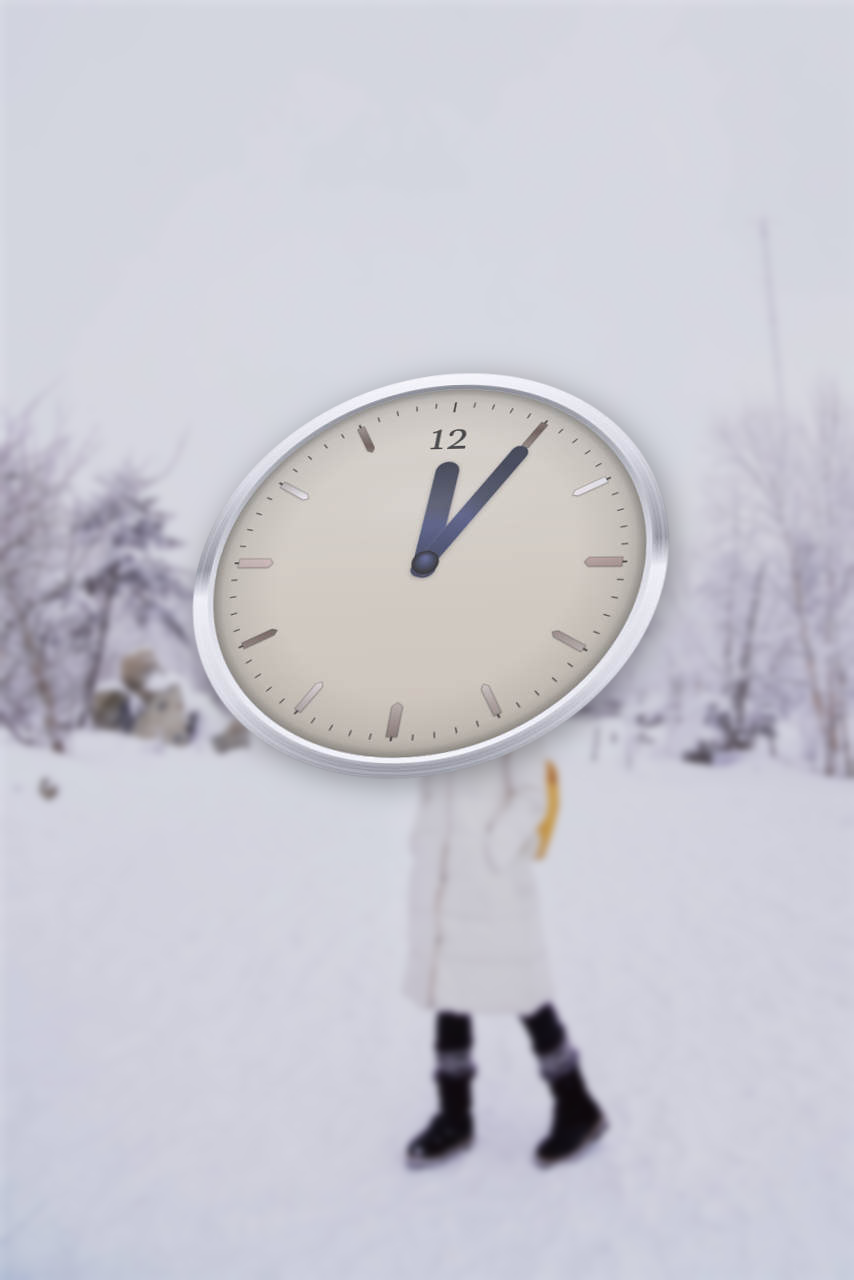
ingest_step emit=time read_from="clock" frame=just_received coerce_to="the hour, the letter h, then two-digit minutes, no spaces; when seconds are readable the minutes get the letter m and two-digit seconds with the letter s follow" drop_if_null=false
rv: 12h05
